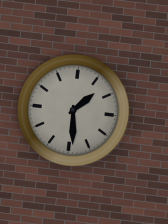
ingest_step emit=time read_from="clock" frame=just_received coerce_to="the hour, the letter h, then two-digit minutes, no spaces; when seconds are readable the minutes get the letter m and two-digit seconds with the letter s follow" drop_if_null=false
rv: 1h29
